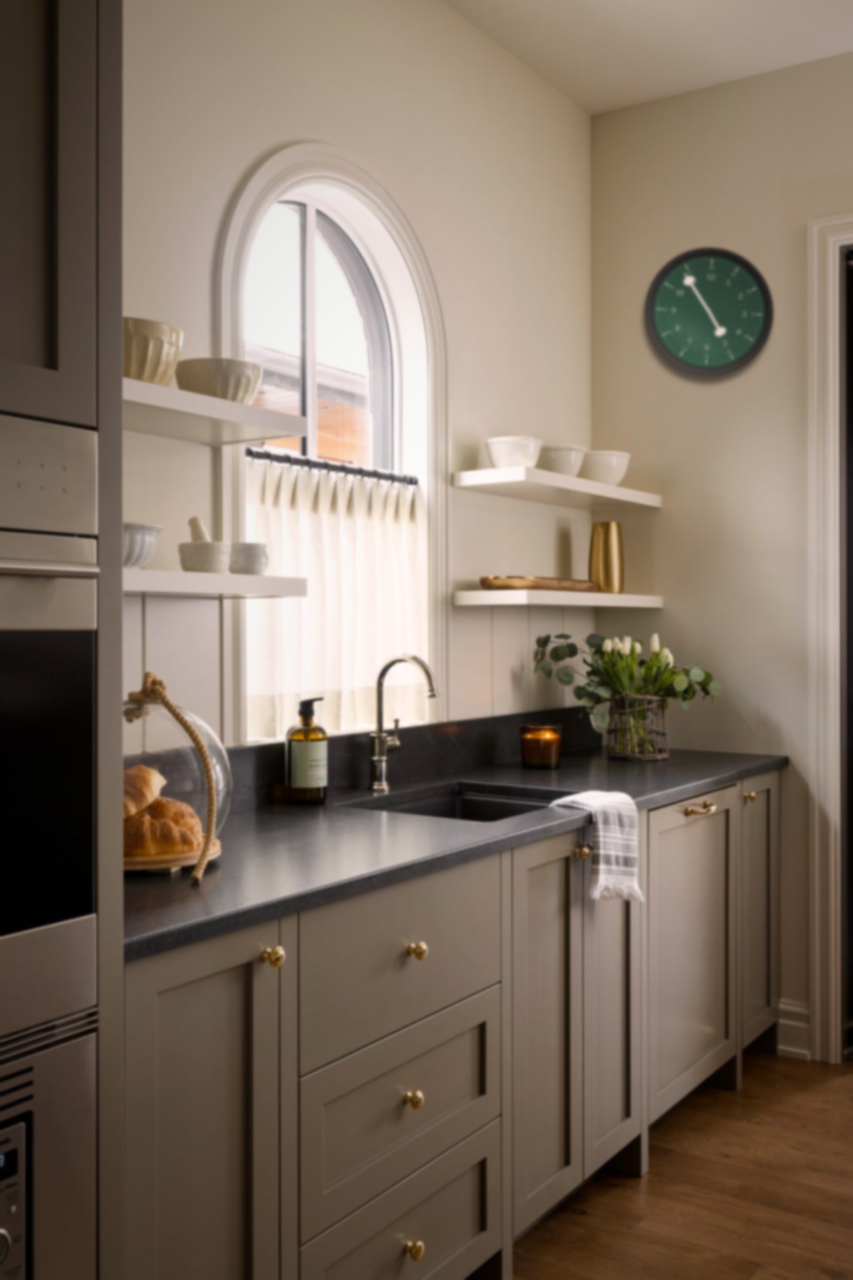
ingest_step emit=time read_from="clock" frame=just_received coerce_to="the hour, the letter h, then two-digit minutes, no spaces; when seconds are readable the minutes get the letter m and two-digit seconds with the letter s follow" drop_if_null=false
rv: 4h54
